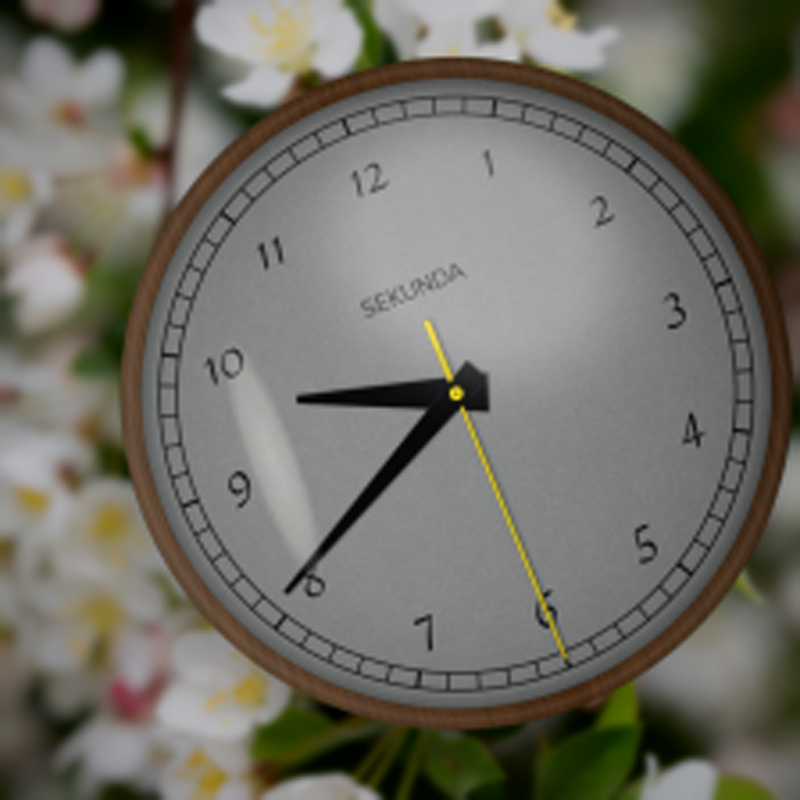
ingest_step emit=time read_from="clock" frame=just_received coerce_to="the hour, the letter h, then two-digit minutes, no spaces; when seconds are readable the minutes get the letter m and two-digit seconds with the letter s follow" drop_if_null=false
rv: 9h40m30s
